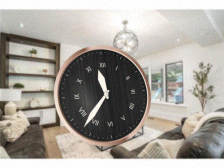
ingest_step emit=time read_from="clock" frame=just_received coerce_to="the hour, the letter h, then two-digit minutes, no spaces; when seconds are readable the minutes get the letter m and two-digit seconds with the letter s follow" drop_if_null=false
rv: 11h37
